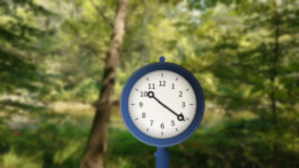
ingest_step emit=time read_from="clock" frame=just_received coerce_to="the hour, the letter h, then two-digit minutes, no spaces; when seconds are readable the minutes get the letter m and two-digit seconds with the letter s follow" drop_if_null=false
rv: 10h21
